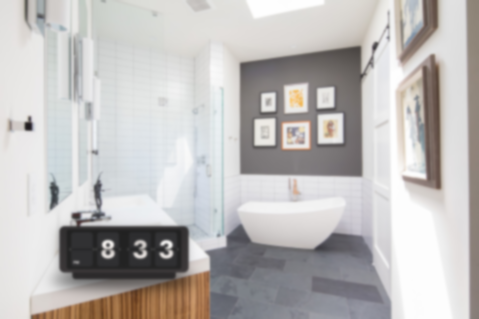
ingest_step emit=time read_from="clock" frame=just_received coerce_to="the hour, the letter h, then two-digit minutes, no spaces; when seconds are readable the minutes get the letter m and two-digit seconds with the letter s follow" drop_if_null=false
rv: 8h33
